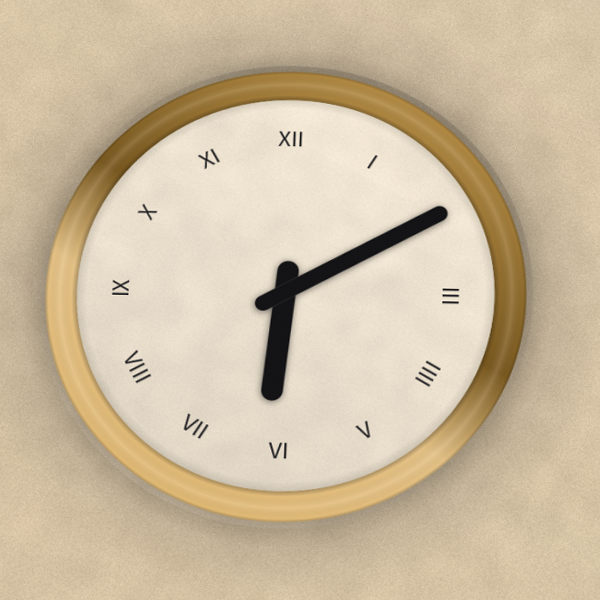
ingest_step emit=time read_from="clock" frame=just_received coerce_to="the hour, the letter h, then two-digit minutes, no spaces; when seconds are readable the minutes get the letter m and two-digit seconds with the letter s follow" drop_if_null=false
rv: 6h10
